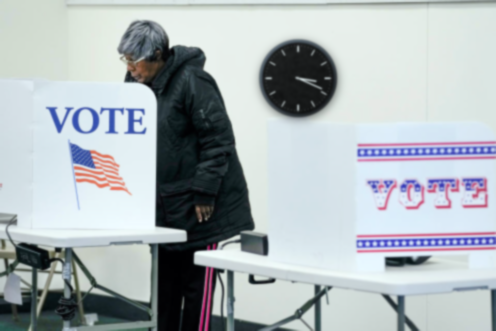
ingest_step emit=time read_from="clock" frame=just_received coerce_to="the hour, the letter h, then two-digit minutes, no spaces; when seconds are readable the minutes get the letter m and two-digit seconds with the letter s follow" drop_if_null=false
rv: 3h19
